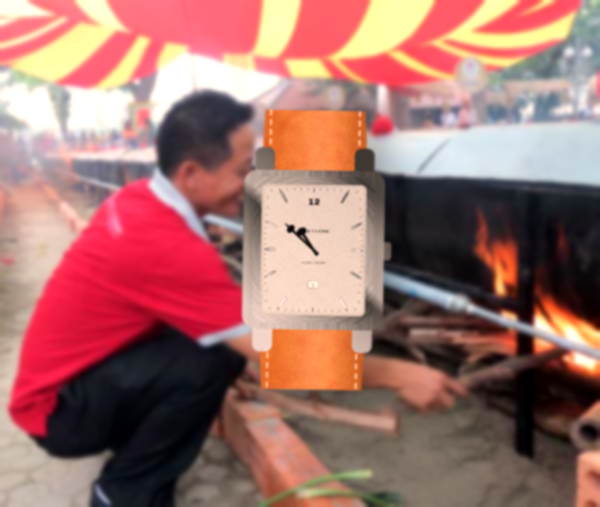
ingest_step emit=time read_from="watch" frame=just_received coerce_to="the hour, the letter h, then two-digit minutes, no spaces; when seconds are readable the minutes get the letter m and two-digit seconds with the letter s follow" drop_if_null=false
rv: 10h52
